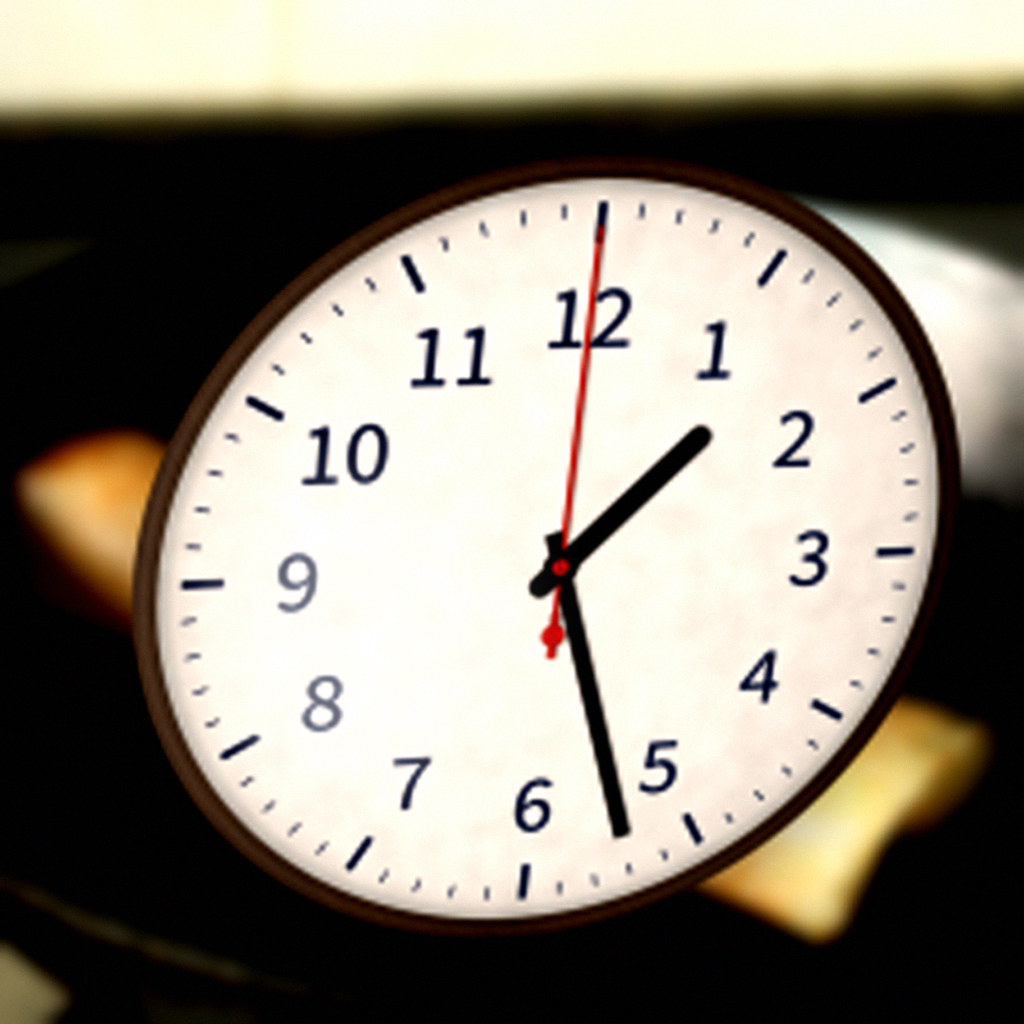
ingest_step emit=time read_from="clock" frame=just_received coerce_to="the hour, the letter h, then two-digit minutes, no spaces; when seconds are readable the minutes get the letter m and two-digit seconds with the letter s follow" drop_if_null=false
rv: 1h27m00s
